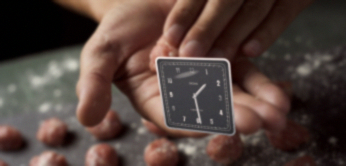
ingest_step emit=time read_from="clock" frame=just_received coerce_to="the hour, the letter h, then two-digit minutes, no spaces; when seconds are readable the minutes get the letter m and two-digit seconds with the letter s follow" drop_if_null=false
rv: 1h29
